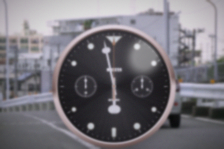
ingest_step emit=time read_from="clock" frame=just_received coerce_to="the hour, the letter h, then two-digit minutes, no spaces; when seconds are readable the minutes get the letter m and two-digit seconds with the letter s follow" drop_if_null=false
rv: 5h58
